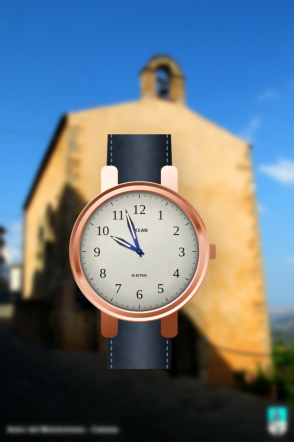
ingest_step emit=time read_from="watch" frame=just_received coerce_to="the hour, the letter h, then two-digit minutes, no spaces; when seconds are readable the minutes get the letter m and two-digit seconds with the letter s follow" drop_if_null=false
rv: 9h57
